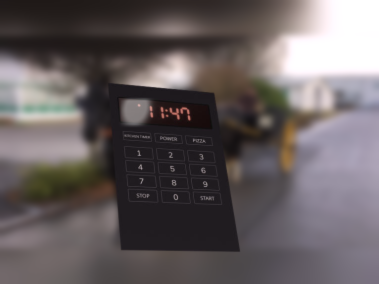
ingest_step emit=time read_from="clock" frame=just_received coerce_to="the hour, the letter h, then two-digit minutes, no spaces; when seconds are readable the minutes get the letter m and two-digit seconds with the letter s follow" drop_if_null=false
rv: 11h47
